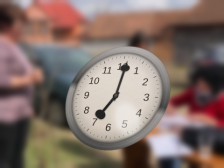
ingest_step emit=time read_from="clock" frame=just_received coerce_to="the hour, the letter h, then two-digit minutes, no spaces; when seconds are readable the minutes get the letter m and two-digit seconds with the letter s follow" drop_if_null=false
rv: 7h01
